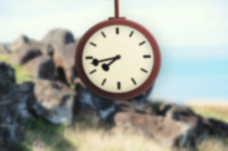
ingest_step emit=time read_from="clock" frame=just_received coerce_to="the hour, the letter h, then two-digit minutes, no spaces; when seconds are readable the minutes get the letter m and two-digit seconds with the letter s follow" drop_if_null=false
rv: 7h43
